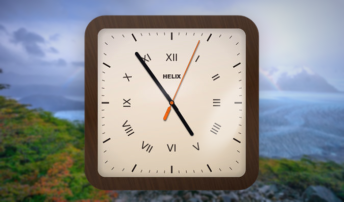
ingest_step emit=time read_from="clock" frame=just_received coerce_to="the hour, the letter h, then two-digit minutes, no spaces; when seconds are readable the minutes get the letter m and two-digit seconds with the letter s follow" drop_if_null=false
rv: 4h54m04s
